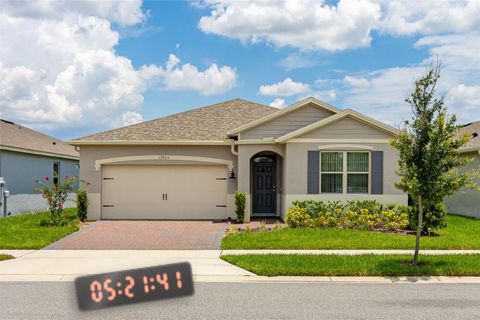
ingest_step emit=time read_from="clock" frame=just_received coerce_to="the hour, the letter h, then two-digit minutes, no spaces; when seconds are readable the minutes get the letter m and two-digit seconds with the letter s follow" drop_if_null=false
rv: 5h21m41s
